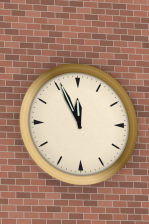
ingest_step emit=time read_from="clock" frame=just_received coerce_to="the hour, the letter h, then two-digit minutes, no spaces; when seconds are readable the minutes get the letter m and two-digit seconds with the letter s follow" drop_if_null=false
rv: 11h56
